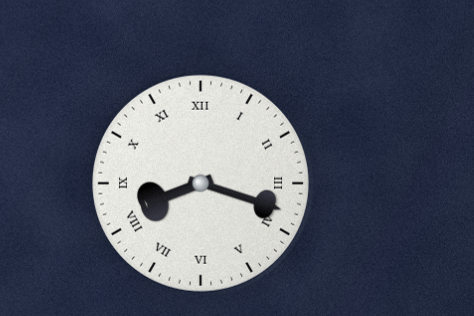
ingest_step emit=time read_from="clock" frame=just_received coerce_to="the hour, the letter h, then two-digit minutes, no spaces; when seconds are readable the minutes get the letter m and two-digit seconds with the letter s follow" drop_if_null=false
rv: 8h18
